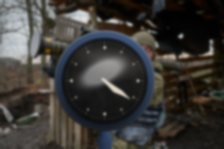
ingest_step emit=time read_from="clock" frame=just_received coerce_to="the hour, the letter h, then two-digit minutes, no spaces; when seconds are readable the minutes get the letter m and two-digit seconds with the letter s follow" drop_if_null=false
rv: 4h21
